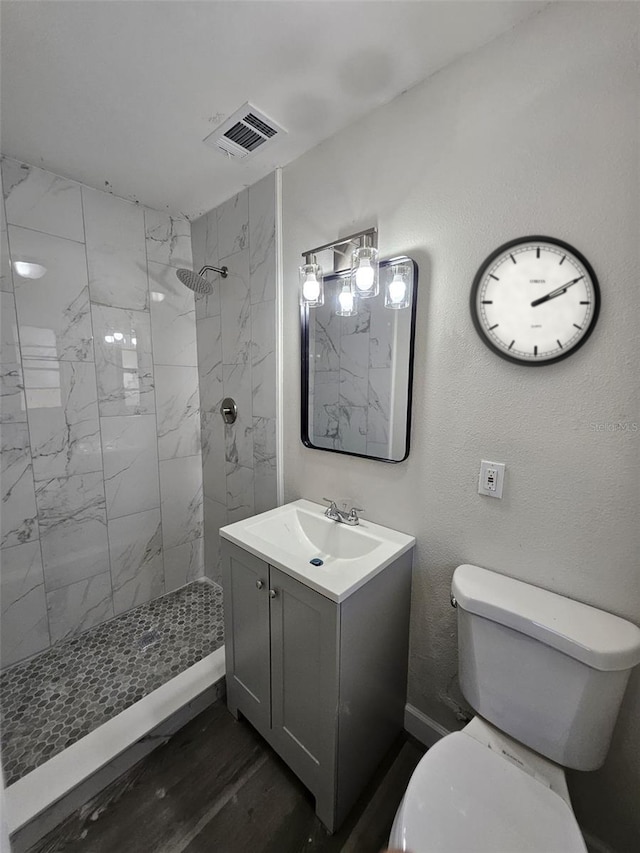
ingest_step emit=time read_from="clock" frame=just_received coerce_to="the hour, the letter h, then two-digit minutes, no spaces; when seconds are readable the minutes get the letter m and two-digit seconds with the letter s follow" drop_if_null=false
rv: 2h10
